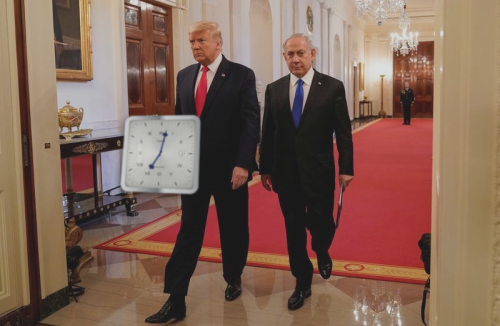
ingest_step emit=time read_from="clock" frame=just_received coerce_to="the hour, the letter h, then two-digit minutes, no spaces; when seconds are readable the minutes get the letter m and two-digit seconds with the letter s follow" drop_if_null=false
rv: 7h02
